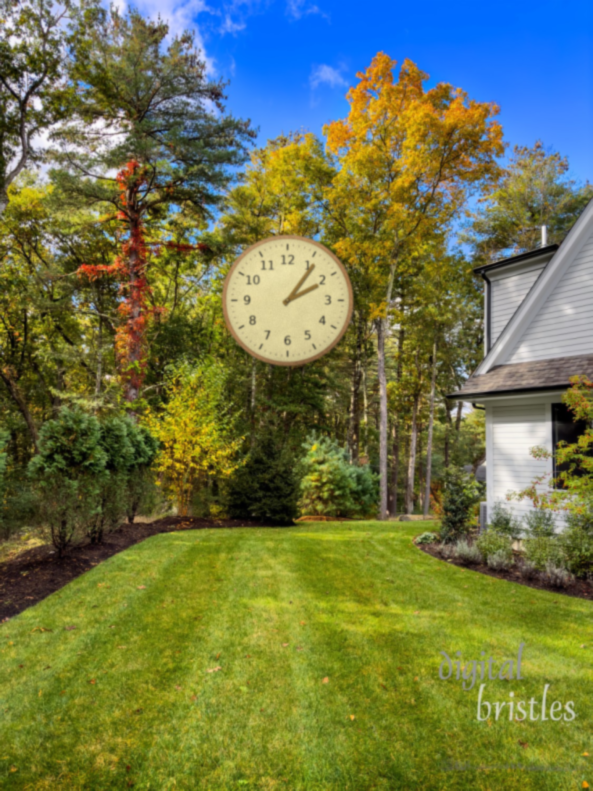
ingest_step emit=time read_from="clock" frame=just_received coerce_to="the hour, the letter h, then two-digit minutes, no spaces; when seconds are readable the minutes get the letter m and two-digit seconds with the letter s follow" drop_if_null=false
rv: 2h06
